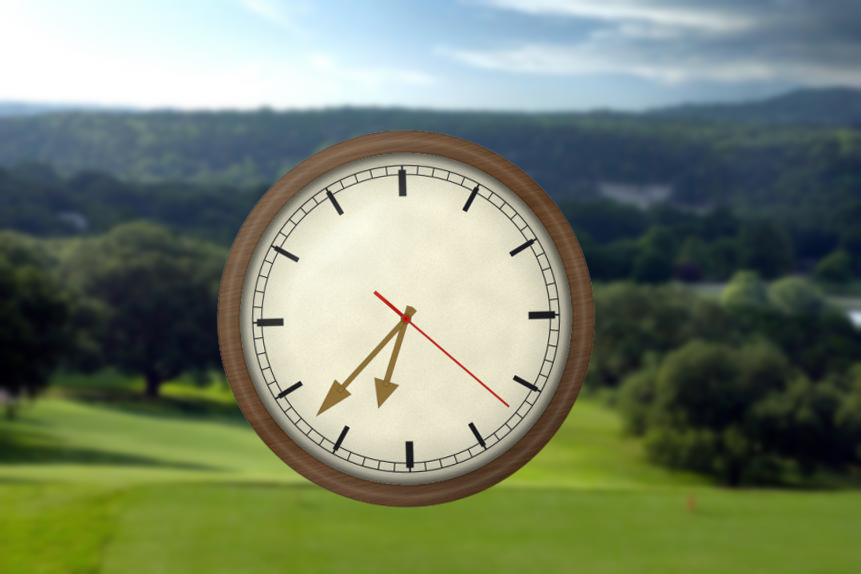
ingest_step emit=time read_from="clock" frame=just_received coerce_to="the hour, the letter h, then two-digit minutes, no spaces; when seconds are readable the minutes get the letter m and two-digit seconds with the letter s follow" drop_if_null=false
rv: 6h37m22s
